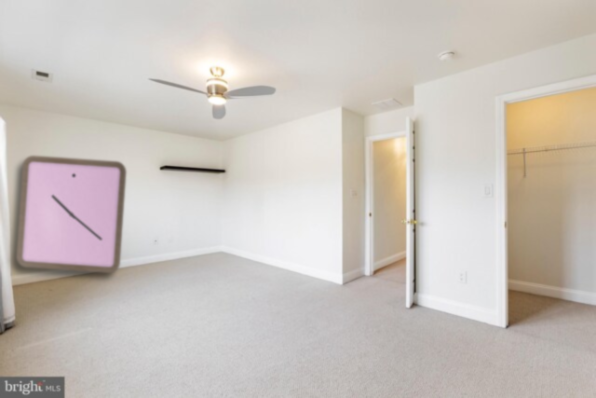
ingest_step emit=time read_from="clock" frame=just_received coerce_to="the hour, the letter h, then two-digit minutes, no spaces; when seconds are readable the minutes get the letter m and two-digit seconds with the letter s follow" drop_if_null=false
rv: 10h21
